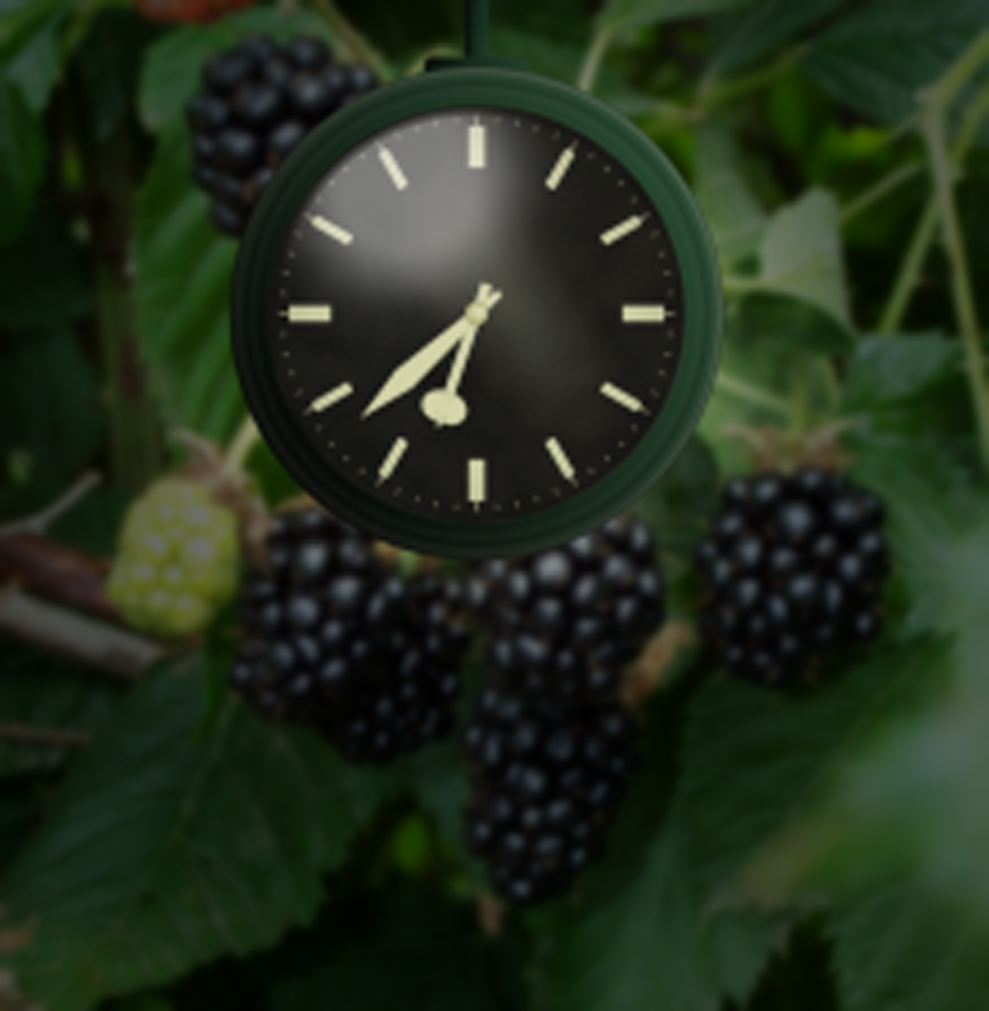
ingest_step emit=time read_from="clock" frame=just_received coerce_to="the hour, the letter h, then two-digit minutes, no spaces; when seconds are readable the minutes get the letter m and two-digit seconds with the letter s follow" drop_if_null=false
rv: 6h38
